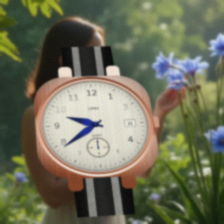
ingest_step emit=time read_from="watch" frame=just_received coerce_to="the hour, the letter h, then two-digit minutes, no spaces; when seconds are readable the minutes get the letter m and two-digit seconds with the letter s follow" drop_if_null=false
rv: 9h39
